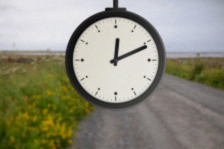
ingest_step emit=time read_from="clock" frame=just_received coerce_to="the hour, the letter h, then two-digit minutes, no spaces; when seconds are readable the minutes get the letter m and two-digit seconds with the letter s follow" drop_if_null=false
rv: 12h11
